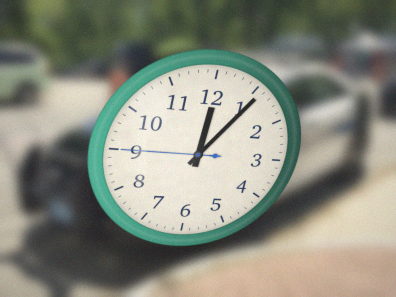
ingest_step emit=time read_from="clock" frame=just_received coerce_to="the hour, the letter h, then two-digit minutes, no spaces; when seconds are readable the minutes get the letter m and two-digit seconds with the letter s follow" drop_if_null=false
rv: 12h05m45s
